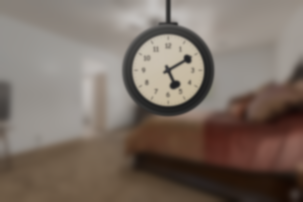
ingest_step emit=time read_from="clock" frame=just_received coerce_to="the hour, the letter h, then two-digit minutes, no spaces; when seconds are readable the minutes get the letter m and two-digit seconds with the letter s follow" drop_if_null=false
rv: 5h10
